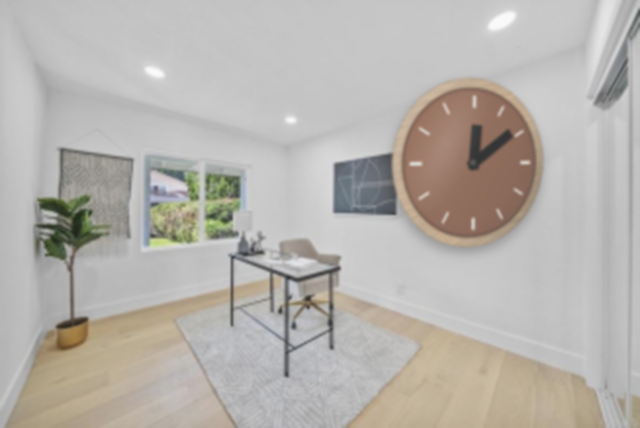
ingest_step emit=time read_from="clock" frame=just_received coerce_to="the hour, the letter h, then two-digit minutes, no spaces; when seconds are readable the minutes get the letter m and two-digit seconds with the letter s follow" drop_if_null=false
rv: 12h09
